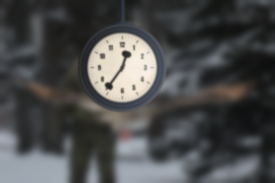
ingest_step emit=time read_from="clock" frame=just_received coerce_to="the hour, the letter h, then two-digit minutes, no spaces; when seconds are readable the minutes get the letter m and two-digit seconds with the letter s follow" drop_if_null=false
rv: 12h36
